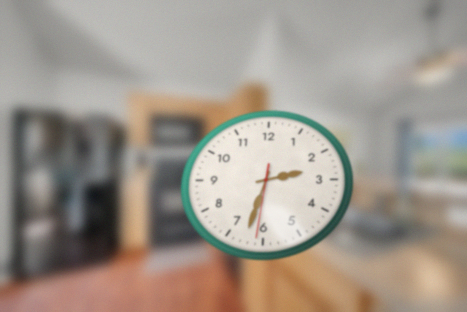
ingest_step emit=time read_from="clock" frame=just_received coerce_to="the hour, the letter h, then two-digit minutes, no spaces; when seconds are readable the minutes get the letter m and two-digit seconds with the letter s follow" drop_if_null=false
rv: 2h32m31s
